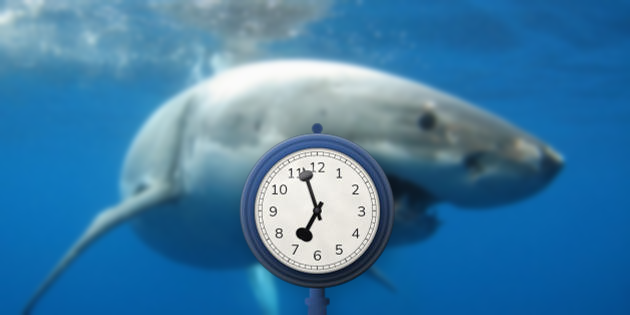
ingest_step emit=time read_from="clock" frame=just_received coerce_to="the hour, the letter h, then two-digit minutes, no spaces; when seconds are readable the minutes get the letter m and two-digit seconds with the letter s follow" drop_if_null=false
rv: 6h57
